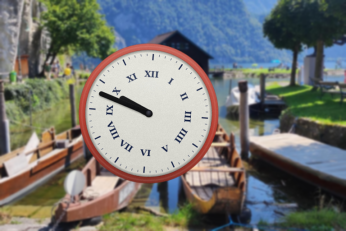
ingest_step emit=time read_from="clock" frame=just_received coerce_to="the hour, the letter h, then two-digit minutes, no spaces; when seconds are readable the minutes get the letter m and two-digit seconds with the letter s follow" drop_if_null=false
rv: 9h48
